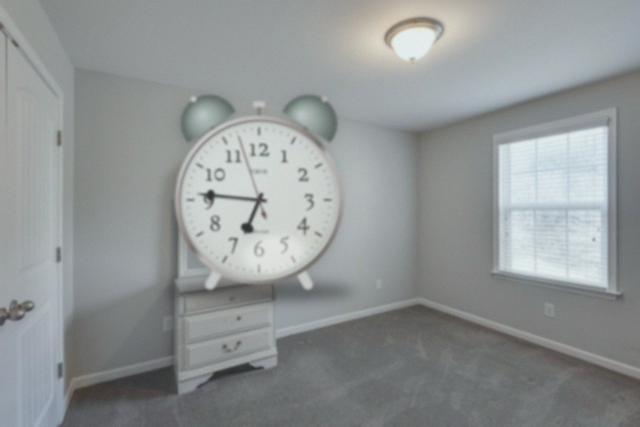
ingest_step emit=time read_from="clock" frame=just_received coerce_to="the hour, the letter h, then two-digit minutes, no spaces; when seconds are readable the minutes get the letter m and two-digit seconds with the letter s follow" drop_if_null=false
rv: 6h45m57s
